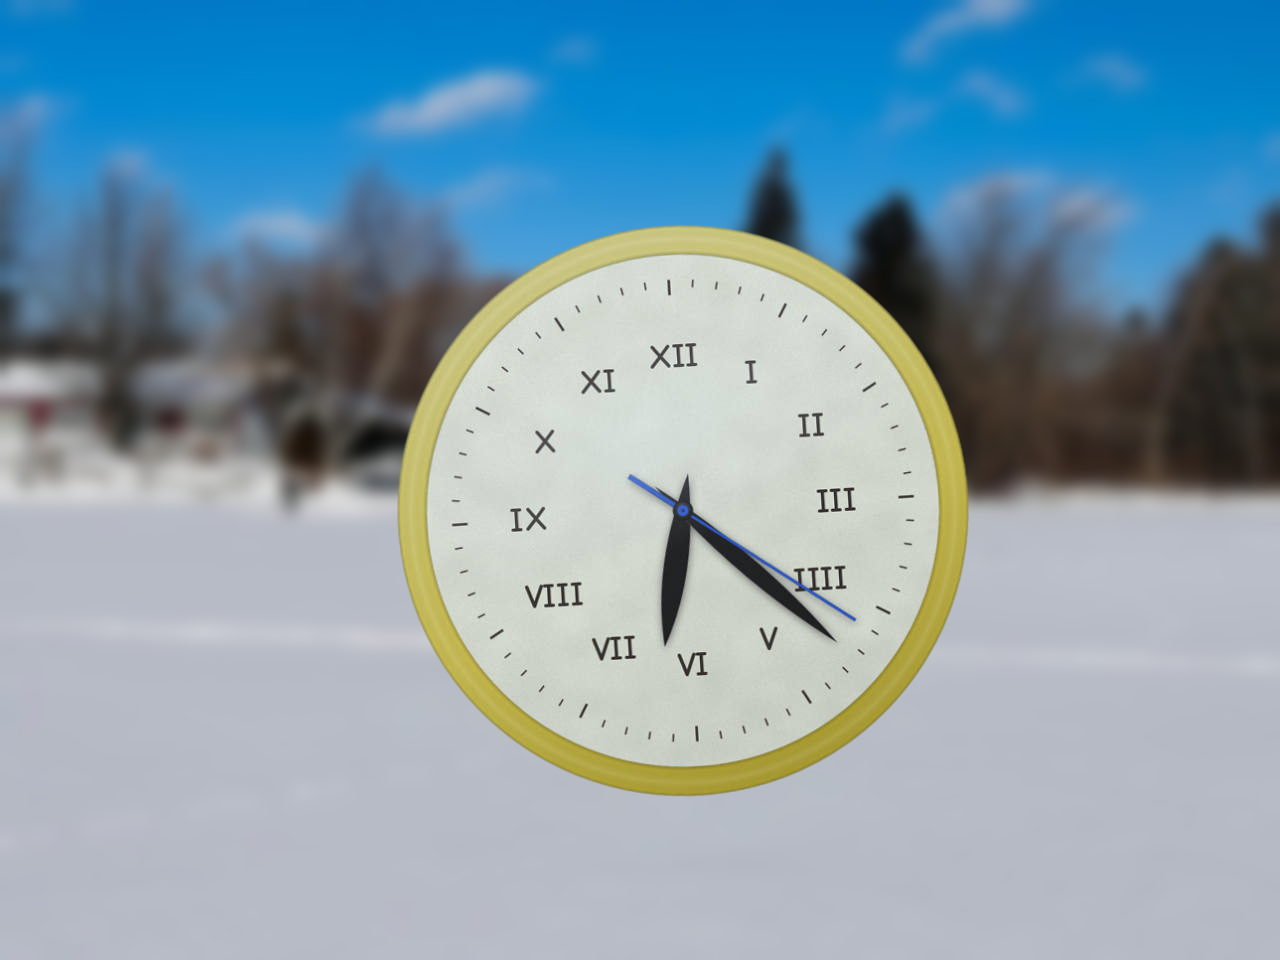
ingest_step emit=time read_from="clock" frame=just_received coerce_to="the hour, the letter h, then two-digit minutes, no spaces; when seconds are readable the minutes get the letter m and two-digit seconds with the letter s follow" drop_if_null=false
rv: 6h22m21s
